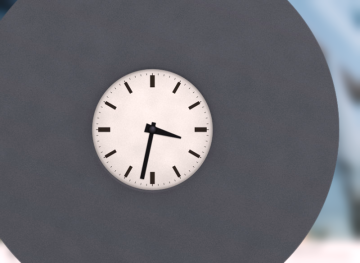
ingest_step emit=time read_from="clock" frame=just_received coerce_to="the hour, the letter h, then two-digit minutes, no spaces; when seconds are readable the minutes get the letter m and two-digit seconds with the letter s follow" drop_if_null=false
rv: 3h32
